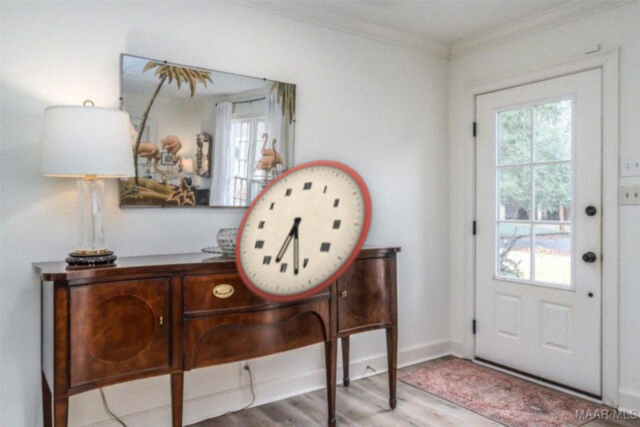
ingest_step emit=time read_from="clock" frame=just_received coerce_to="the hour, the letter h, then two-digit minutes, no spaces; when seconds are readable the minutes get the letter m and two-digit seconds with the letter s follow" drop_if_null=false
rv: 6h27
